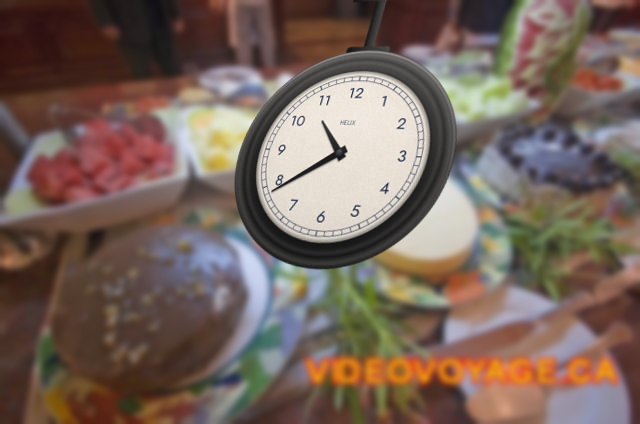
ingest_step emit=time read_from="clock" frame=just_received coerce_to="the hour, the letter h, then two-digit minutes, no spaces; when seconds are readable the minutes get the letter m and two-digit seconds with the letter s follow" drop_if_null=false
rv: 10h39
